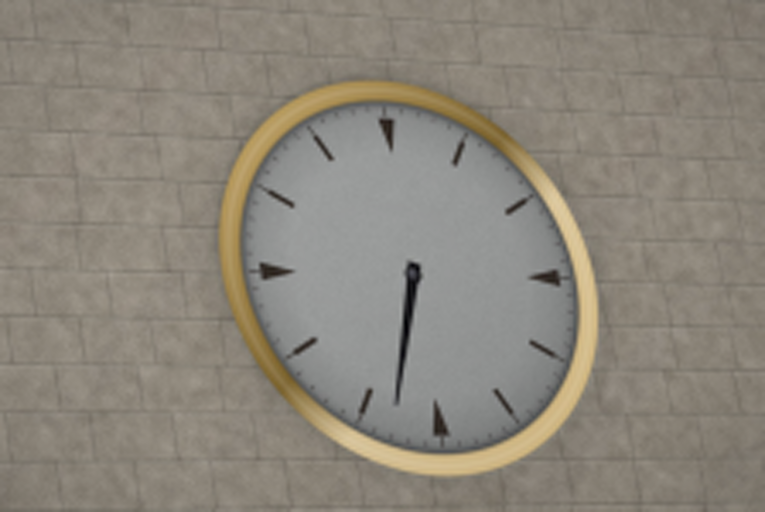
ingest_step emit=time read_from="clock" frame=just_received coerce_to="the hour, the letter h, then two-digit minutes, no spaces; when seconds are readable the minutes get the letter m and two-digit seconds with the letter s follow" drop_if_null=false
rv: 6h33
